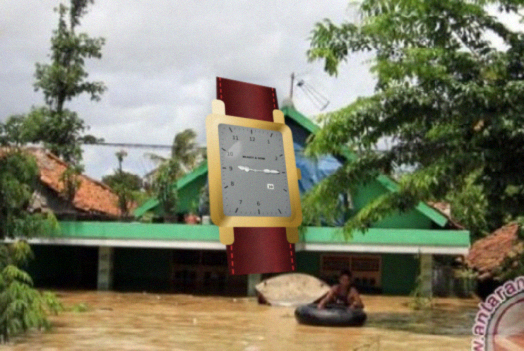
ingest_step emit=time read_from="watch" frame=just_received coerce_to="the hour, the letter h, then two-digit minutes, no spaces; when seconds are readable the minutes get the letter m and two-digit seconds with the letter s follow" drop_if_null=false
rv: 9h15
